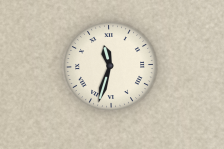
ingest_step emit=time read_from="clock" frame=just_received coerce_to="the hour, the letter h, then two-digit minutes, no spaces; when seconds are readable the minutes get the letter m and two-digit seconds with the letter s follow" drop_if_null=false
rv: 11h33
